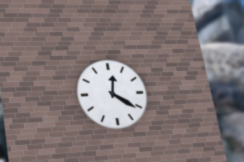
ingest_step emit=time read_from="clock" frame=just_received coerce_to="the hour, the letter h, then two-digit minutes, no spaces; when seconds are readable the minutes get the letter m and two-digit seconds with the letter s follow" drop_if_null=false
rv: 12h21
